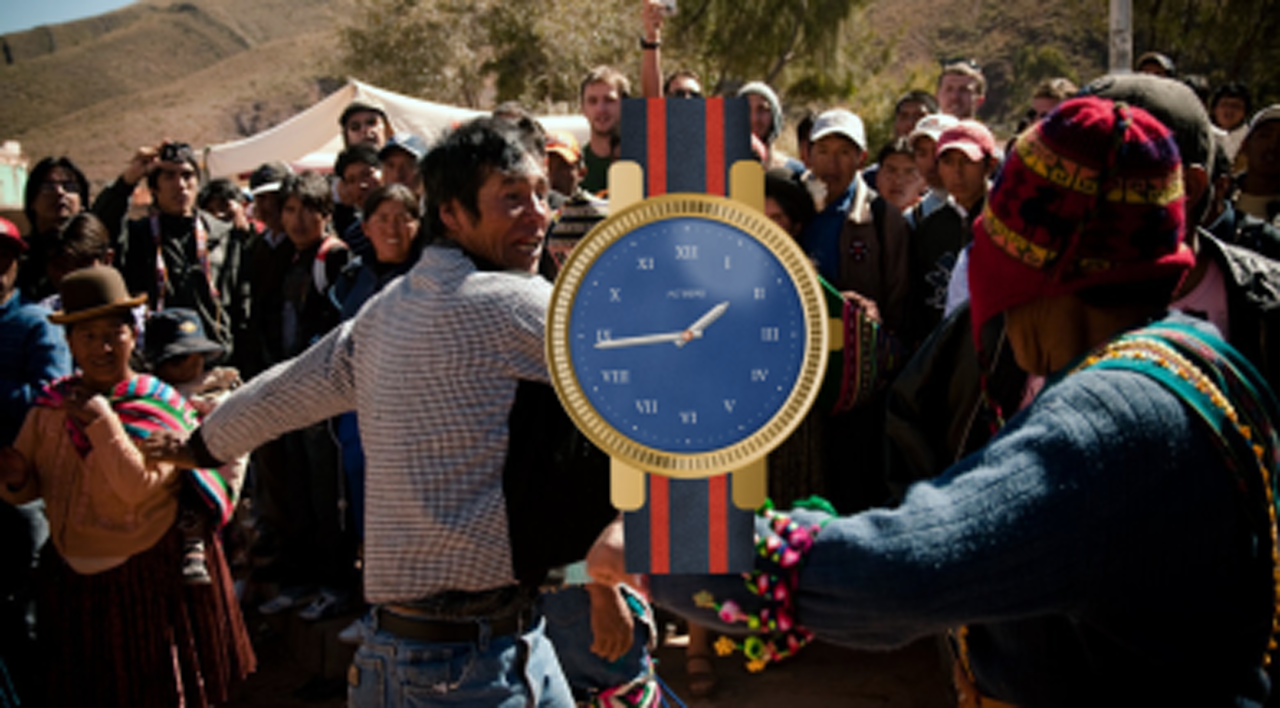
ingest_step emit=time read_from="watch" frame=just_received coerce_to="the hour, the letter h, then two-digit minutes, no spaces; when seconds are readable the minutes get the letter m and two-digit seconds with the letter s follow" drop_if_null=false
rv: 1h44
